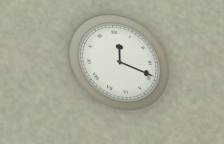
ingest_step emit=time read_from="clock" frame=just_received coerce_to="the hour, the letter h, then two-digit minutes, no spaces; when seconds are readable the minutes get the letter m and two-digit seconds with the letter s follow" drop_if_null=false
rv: 12h19
